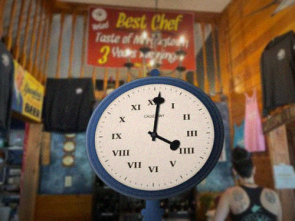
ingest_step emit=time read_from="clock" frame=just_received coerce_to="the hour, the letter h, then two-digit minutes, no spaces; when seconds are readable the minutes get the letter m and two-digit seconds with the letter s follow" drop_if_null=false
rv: 4h01
